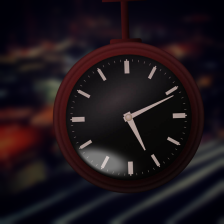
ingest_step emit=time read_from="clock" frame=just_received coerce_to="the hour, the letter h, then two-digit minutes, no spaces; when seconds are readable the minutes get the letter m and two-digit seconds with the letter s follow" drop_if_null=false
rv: 5h11
